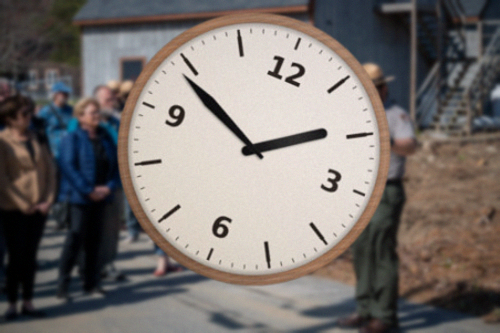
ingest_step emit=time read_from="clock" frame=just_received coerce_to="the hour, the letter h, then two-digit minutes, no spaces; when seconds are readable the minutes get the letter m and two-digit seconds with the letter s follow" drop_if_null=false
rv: 1h49
